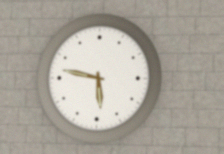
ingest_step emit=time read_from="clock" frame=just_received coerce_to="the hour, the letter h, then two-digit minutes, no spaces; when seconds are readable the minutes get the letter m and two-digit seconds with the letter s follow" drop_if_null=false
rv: 5h47
